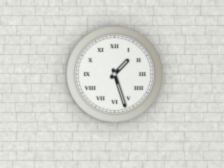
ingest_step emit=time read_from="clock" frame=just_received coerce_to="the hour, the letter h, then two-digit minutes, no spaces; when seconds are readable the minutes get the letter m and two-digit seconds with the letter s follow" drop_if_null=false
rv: 1h27
